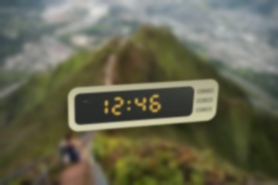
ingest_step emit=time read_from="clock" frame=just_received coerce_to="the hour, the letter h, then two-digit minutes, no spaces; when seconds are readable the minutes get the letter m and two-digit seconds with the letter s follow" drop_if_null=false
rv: 12h46
